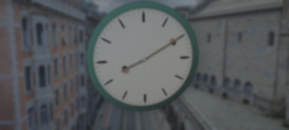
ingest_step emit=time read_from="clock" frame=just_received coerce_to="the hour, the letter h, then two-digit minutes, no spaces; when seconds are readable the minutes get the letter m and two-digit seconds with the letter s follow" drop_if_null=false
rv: 8h10
